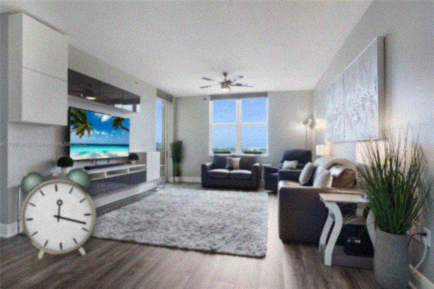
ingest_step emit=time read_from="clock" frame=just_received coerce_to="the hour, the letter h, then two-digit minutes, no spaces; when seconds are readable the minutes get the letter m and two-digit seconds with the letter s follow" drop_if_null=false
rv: 12h18
